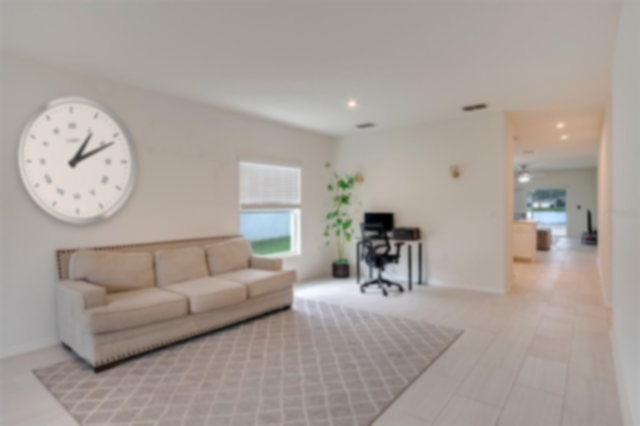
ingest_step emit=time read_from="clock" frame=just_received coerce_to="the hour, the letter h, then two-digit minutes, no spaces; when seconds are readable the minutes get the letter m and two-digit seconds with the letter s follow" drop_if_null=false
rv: 1h11
